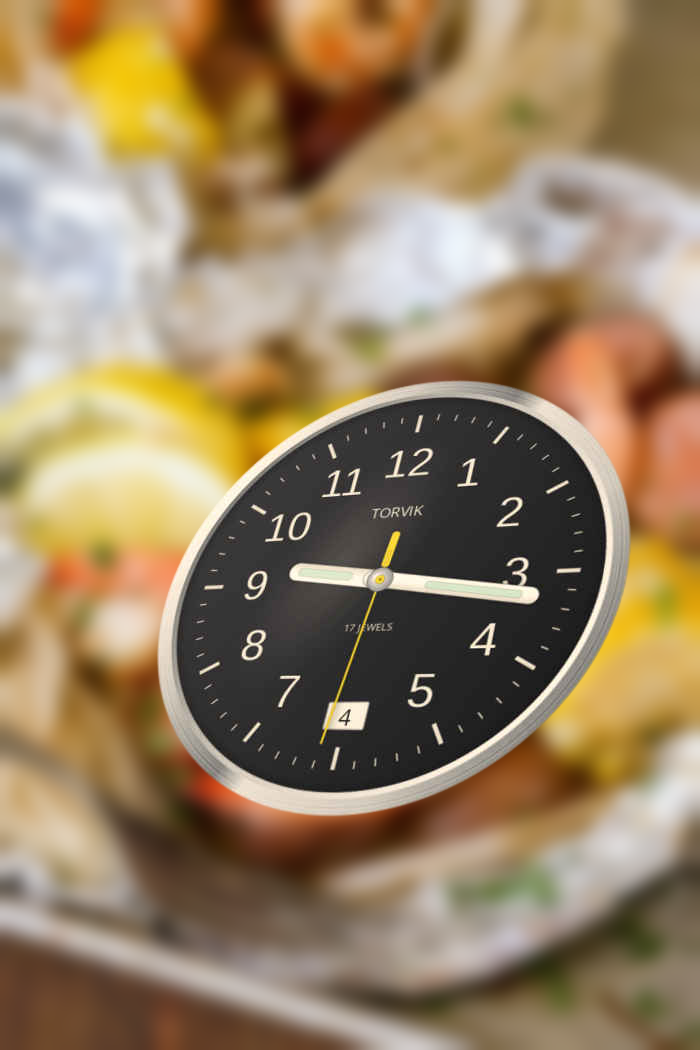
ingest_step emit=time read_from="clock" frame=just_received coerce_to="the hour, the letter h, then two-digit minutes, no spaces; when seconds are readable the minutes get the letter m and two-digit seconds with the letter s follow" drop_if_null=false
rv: 9h16m31s
